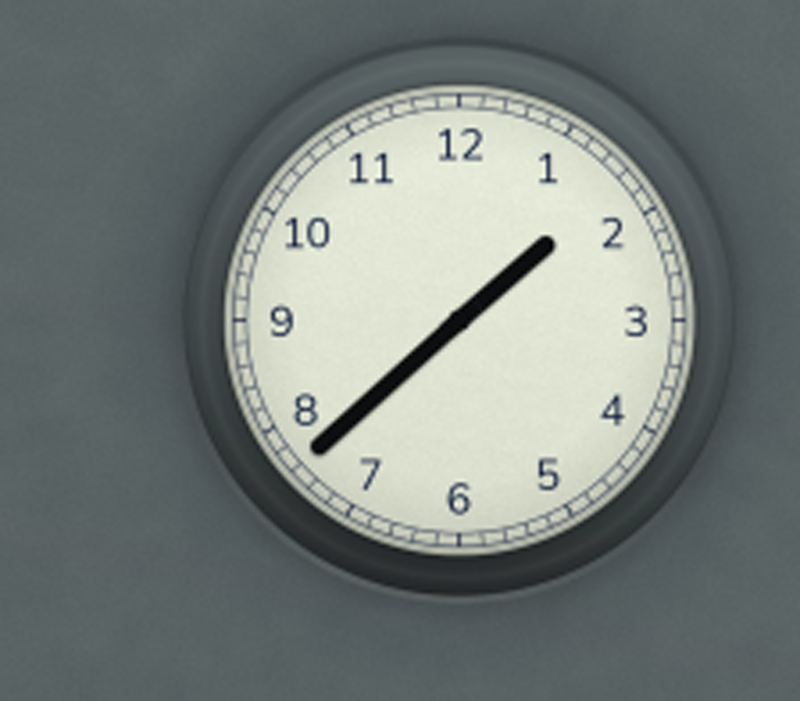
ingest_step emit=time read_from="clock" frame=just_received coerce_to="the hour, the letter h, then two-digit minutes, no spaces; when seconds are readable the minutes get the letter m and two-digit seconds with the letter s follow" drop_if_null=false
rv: 1h38
